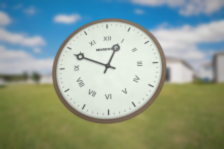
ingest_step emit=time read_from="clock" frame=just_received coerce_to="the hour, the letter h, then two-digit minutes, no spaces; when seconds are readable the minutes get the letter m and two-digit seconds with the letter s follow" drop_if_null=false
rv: 12h49
